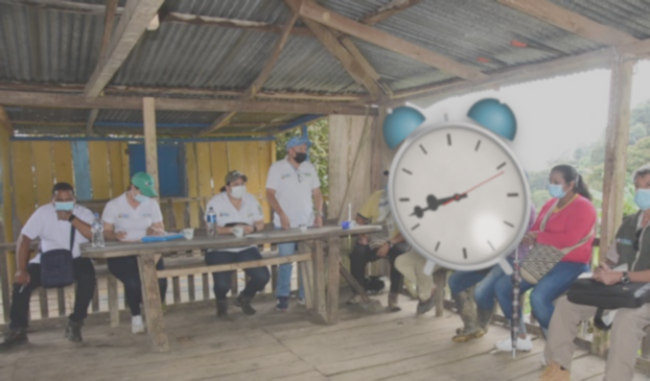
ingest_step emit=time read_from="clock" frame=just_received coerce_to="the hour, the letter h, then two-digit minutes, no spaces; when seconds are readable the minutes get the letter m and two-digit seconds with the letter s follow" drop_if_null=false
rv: 8h42m11s
